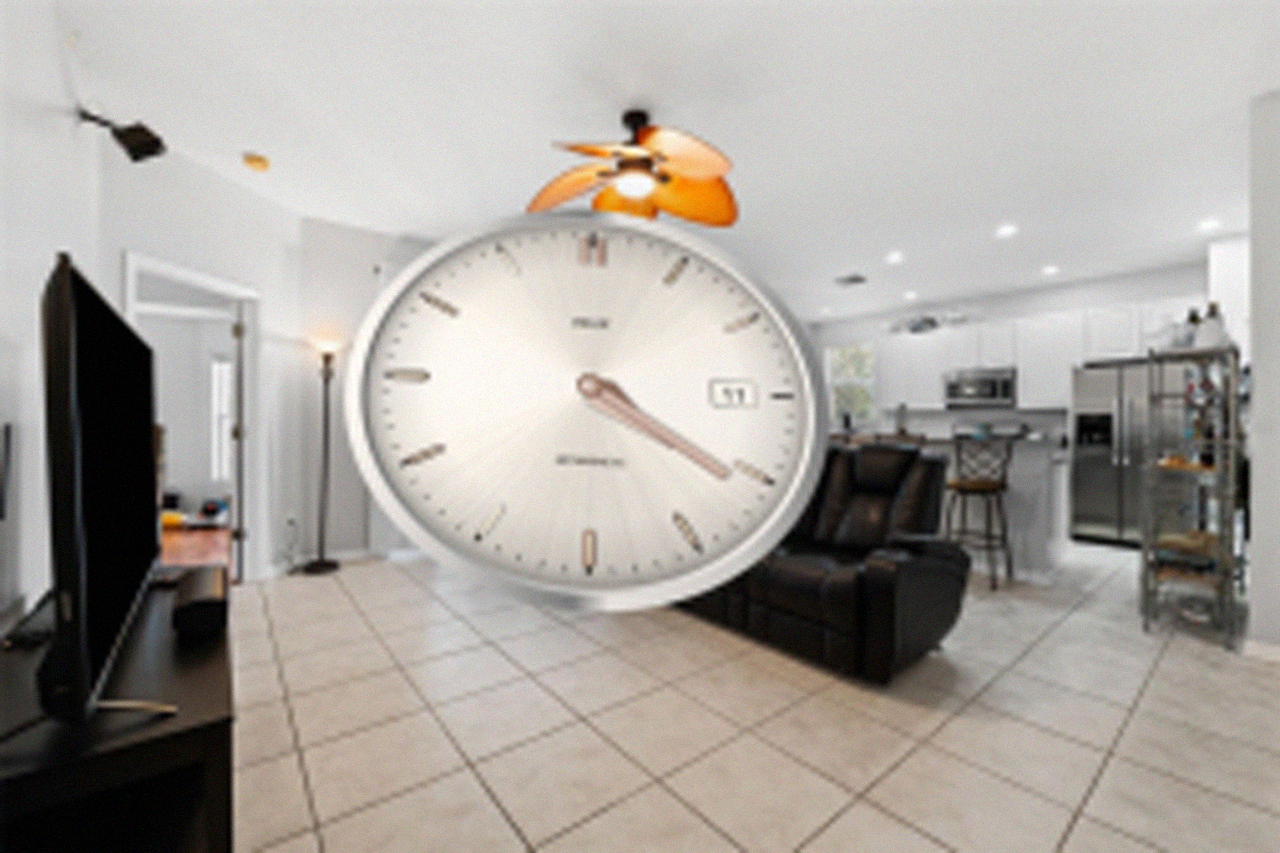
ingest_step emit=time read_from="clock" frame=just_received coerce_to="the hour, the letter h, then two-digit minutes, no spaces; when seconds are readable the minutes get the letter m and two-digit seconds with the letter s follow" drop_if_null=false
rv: 4h21
